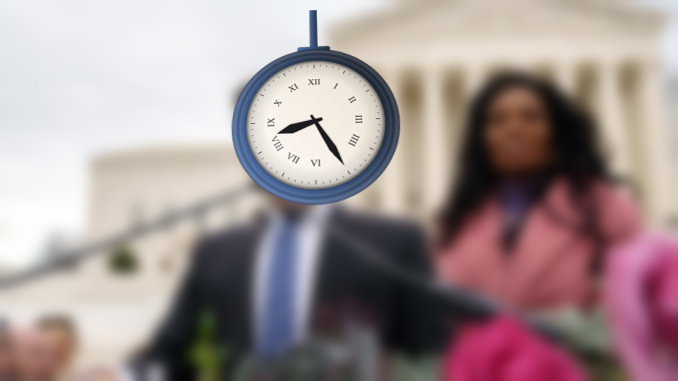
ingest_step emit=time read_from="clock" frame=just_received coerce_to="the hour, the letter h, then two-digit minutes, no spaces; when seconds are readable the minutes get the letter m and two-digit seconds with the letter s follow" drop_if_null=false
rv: 8h25
